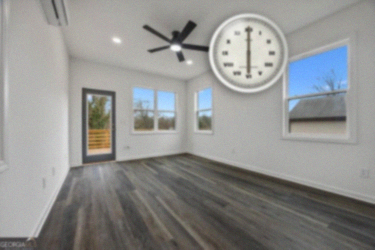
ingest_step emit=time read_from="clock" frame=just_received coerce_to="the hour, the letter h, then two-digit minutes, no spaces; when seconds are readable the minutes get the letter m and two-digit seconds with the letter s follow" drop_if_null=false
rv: 6h00
